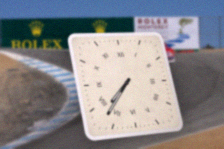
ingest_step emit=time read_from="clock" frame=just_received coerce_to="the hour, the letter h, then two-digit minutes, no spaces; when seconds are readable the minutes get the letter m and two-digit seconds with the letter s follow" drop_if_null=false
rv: 7h37
